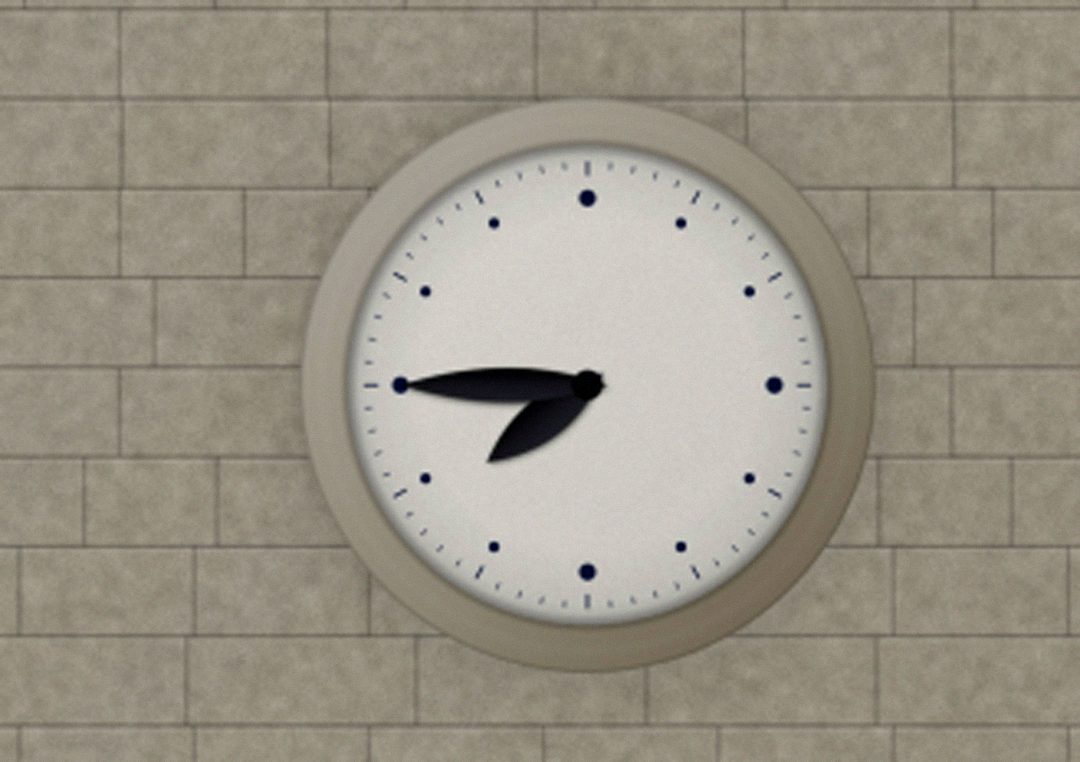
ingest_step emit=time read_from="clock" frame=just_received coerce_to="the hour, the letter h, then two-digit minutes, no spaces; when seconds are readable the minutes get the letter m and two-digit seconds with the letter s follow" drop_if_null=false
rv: 7h45
